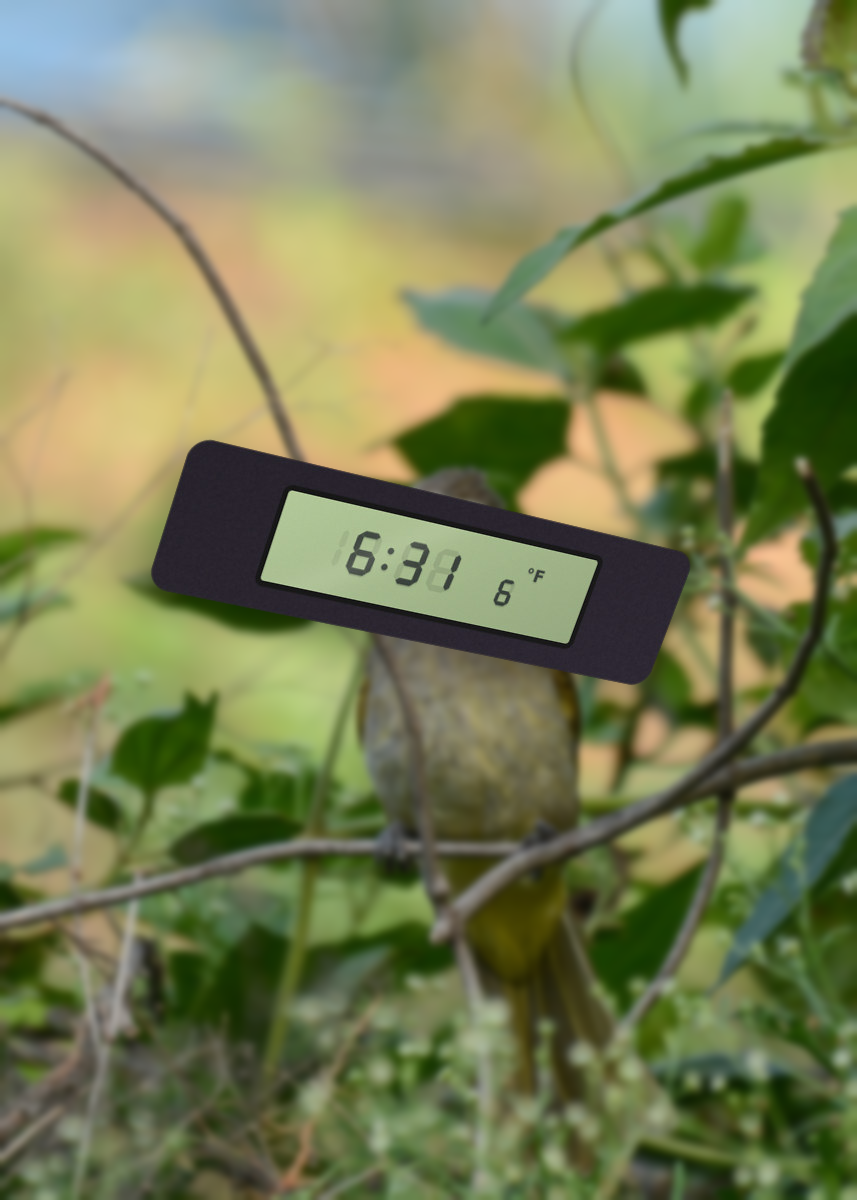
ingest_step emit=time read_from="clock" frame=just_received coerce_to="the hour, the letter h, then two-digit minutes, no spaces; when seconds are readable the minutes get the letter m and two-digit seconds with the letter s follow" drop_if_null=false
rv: 6h31
